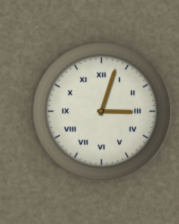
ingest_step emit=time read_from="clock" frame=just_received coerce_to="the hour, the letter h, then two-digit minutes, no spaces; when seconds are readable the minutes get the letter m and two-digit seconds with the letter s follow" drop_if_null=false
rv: 3h03
